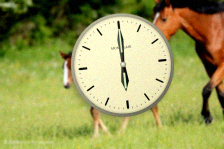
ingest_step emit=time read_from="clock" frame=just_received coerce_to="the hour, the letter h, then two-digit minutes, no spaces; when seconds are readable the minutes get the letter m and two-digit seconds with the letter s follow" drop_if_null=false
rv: 6h00
